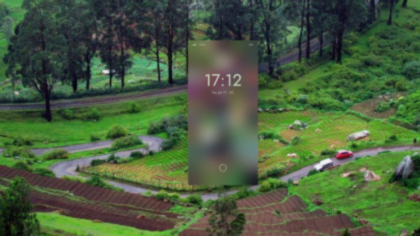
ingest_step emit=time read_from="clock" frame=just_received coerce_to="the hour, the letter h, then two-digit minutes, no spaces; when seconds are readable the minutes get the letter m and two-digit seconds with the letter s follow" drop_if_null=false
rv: 17h12
